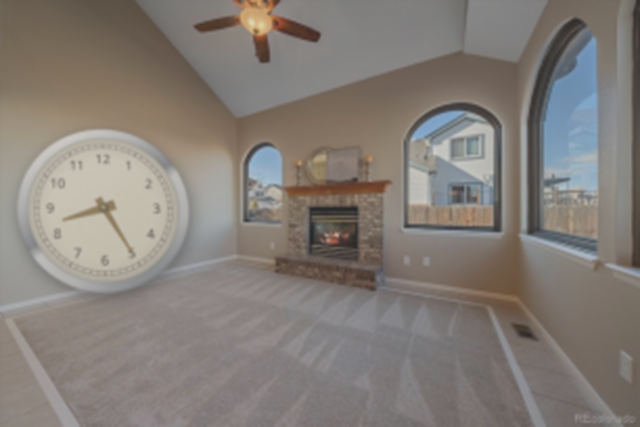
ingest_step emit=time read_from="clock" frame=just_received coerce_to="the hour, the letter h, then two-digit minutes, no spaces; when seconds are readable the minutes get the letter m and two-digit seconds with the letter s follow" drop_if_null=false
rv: 8h25
